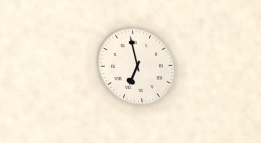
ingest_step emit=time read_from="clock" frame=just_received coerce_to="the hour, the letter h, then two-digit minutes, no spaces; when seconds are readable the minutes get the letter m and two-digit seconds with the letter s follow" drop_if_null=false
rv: 6h59
